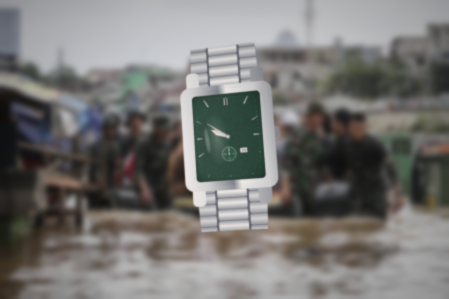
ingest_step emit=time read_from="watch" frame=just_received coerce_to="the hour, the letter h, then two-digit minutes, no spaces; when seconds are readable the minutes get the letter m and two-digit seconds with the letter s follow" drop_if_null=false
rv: 9h51
